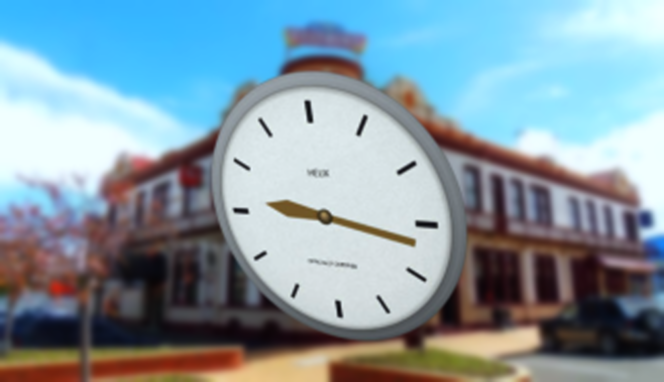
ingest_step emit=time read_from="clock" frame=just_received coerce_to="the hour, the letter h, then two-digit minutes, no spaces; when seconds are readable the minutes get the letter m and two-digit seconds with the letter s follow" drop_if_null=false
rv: 9h17
